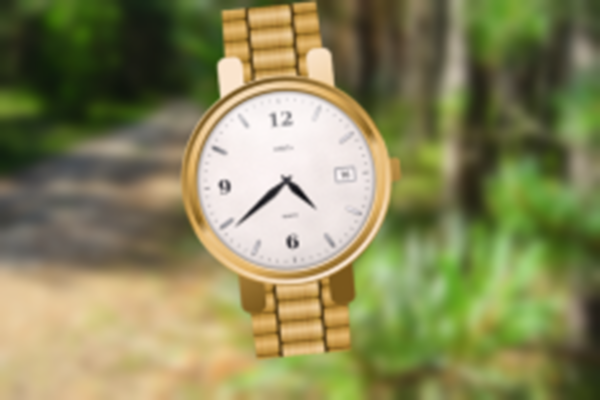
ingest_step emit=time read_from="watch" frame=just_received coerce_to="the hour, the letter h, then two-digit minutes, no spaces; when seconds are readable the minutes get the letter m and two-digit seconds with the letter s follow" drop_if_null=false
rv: 4h39
